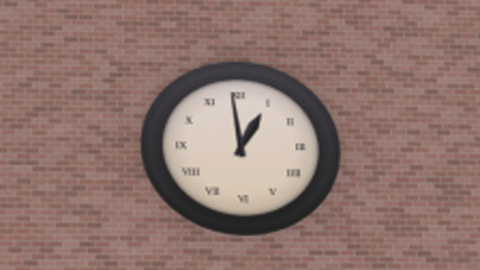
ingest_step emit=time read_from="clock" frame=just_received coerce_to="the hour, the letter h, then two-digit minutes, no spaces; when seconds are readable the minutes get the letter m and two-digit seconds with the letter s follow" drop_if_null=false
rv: 12h59
